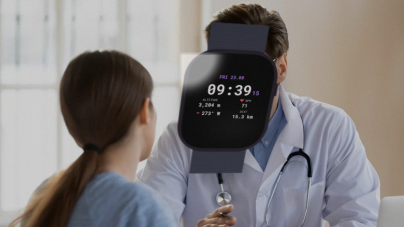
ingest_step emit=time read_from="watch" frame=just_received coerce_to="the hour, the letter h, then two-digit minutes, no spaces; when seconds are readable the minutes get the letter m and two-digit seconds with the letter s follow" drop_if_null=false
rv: 9h39
